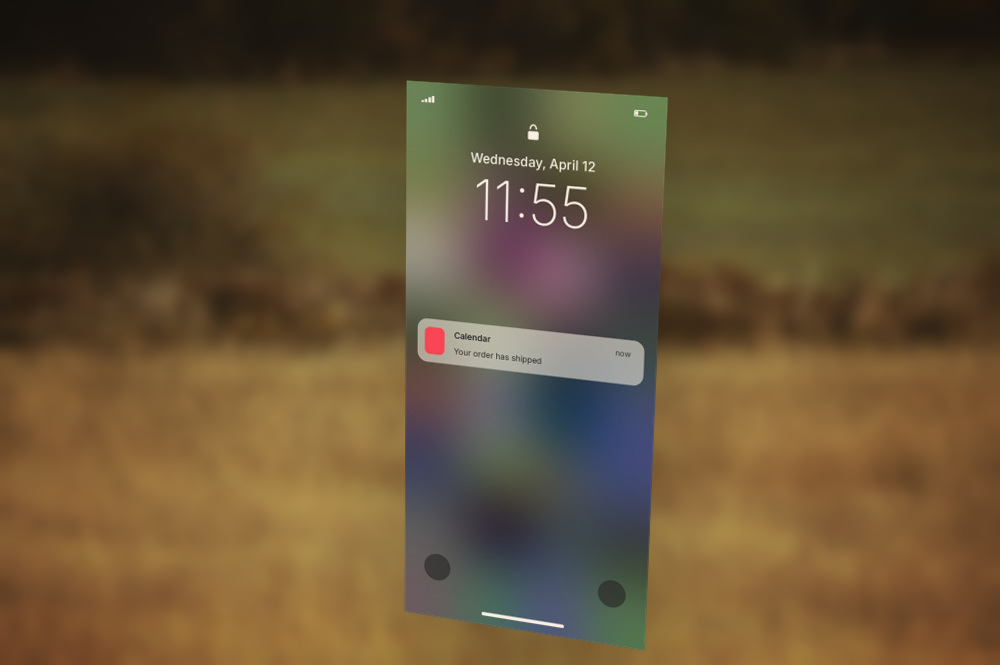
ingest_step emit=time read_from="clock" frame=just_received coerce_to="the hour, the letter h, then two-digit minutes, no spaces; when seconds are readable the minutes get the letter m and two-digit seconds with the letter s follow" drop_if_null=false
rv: 11h55
